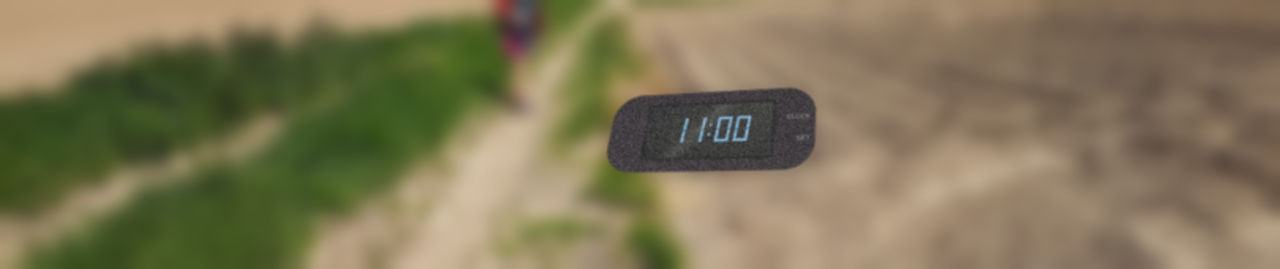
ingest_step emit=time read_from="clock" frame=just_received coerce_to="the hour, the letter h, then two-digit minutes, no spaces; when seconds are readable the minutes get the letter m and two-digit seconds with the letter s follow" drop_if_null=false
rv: 11h00
